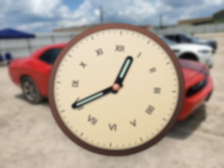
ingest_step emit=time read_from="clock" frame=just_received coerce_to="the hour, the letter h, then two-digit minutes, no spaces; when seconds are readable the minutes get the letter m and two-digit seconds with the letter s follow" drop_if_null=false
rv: 12h40
